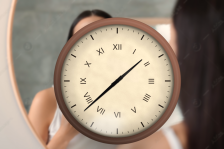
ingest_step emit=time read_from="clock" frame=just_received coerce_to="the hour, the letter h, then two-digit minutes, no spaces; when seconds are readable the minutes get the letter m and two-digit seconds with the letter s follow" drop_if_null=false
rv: 1h38
